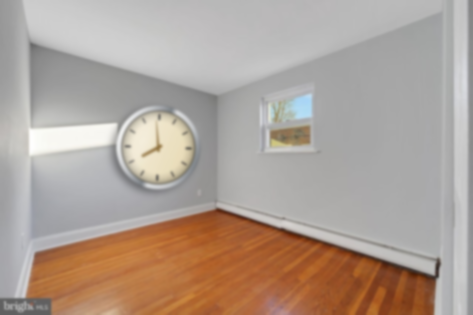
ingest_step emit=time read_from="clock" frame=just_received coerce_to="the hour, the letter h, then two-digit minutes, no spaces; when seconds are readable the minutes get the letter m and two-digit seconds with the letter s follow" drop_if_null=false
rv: 7h59
